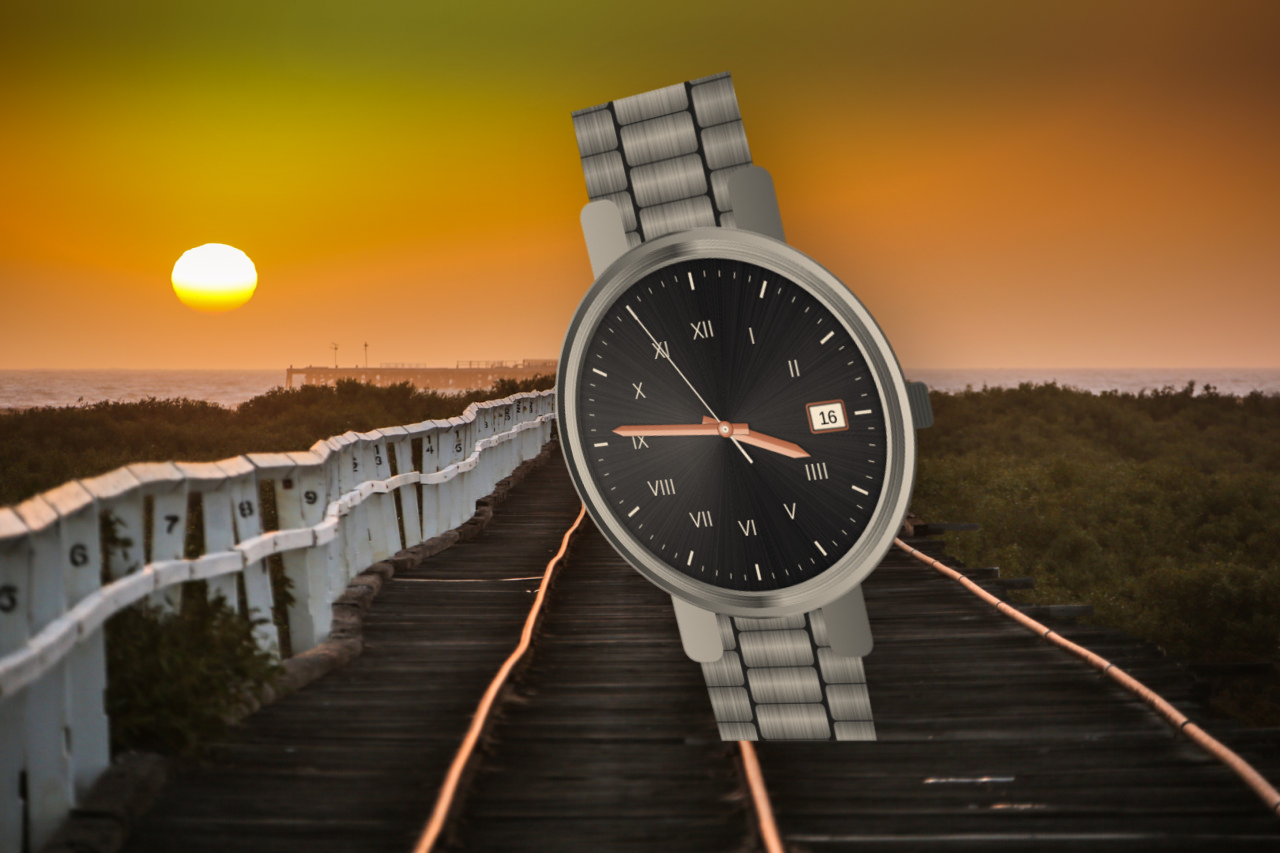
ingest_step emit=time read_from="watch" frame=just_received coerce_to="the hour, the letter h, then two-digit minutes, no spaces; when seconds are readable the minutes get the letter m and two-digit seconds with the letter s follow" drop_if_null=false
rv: 3h45m55s
